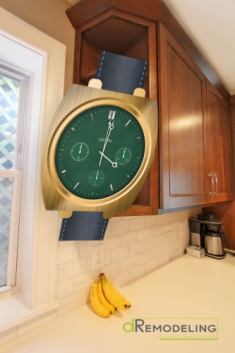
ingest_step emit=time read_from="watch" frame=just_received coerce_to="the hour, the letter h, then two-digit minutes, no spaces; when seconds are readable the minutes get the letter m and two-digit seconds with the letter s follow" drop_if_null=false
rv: 4h01
